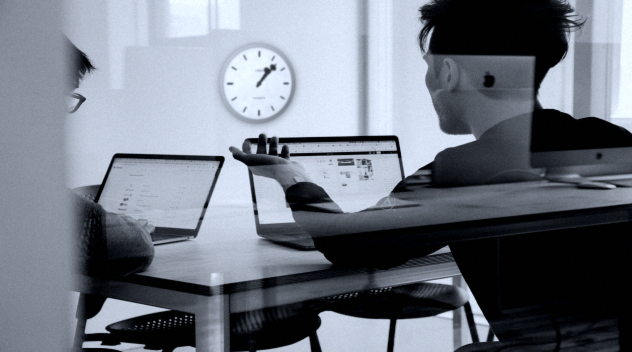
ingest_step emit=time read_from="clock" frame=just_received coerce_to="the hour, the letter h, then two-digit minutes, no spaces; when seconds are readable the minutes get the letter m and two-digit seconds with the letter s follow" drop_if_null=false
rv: 1h07
